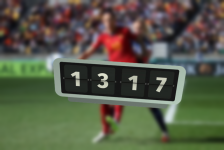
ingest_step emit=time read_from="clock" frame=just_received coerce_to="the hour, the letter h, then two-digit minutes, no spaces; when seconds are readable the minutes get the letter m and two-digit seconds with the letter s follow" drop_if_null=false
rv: 13h17
